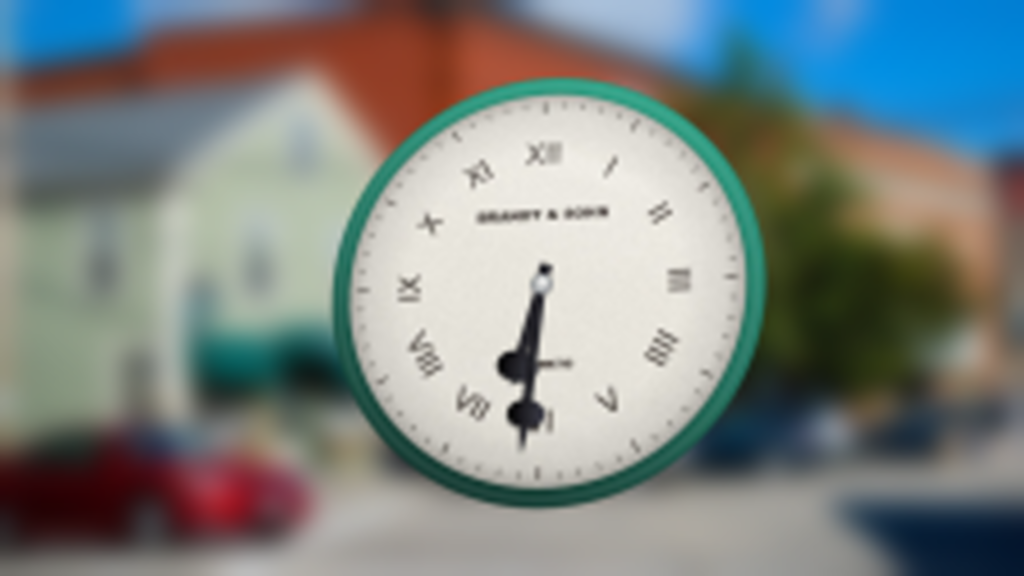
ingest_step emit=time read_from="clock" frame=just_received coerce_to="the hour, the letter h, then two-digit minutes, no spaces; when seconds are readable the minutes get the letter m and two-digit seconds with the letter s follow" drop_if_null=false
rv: 6h31
